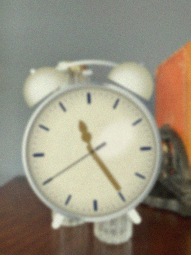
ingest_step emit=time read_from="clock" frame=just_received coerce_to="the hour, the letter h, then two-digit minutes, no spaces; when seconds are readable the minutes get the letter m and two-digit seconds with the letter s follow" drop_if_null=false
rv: 11h24m40s
